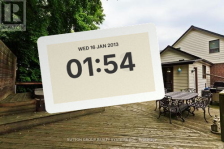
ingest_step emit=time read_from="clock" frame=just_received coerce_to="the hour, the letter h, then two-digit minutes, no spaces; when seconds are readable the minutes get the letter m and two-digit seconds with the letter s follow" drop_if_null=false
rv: 1h54
